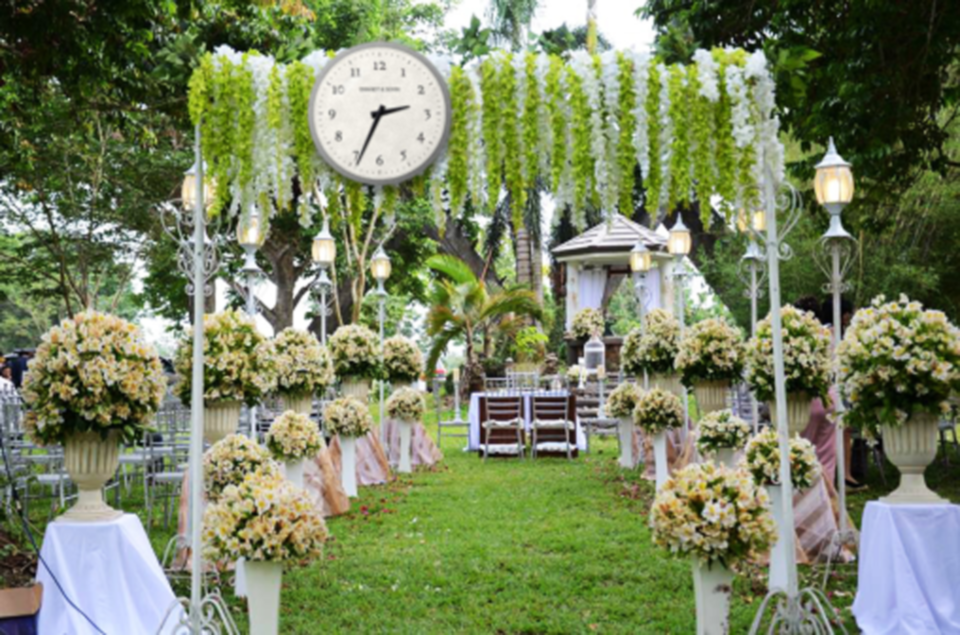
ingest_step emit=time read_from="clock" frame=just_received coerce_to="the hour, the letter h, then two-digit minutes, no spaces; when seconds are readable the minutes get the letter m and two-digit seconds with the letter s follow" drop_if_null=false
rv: 2h34
